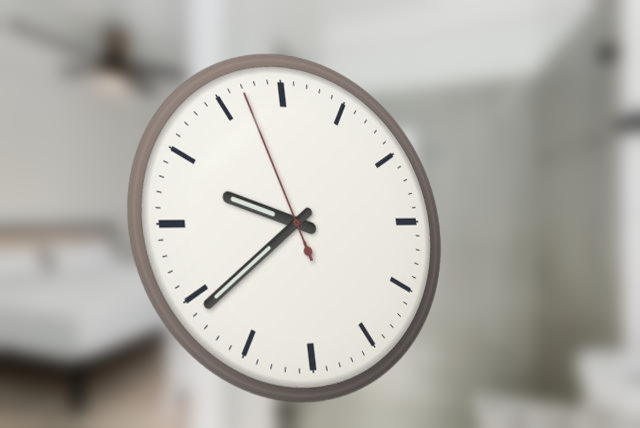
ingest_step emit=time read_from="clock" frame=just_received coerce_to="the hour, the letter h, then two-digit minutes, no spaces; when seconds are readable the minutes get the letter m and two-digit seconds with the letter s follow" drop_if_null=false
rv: 9h38m57s
